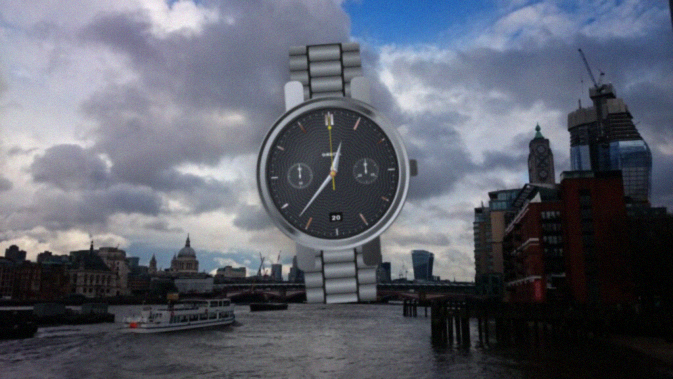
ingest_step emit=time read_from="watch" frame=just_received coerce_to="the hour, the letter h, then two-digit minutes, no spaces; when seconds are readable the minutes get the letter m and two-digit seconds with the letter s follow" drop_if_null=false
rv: 12h37
